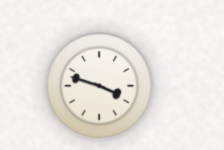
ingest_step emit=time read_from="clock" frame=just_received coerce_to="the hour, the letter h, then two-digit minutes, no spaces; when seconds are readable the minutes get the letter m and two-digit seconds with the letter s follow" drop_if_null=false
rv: 3h48
